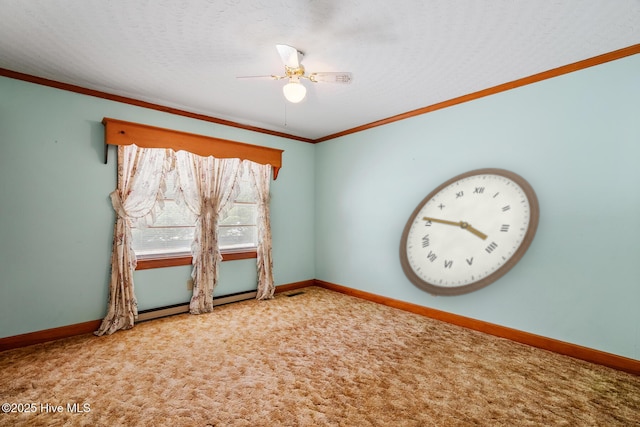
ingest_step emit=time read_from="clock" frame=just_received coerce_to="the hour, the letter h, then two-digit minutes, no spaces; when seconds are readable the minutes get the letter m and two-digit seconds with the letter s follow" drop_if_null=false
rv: 3h46
